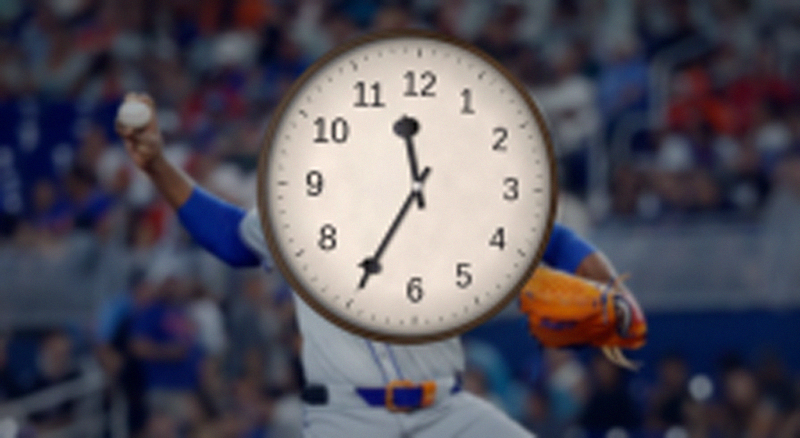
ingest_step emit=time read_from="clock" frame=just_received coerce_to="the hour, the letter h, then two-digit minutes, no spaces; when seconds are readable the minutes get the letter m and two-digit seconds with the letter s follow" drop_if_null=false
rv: 11h35
